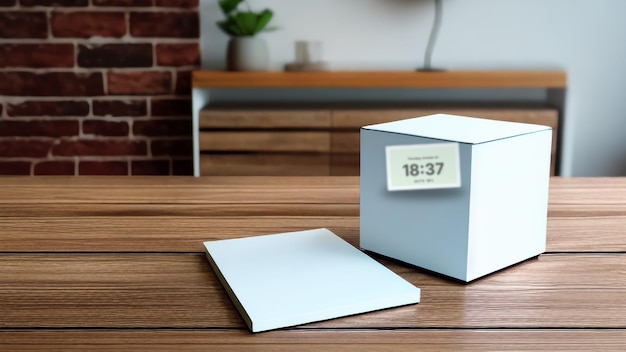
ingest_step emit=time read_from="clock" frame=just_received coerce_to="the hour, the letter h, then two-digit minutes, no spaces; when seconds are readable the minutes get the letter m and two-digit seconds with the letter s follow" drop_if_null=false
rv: 18h37
